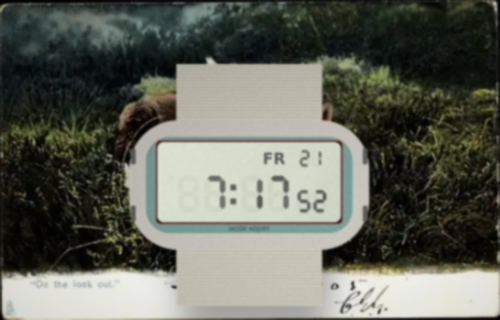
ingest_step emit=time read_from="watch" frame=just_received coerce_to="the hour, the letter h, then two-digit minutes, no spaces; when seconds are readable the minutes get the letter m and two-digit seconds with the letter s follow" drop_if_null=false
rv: 7h17m52s
